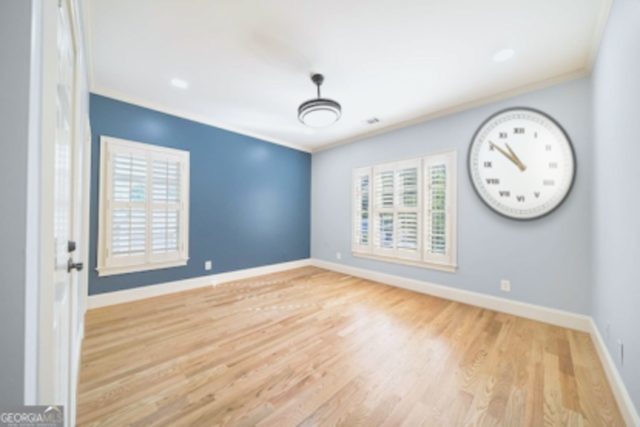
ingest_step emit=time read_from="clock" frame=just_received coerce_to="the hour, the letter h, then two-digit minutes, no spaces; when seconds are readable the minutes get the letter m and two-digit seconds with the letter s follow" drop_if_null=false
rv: 10h51
